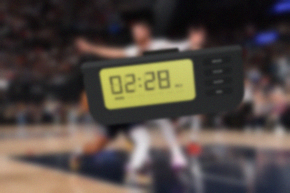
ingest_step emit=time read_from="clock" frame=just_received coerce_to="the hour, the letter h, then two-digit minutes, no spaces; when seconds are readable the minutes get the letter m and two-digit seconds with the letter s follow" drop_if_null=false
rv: 2h28
